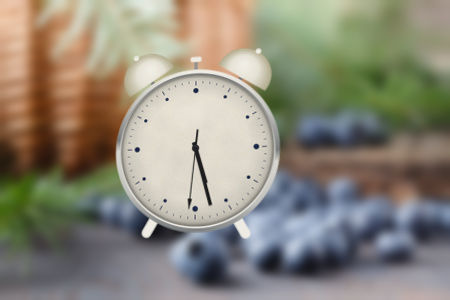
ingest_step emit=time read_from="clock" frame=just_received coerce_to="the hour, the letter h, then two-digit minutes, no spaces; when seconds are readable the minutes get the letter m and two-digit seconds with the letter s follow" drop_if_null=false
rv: 5h27m31s
